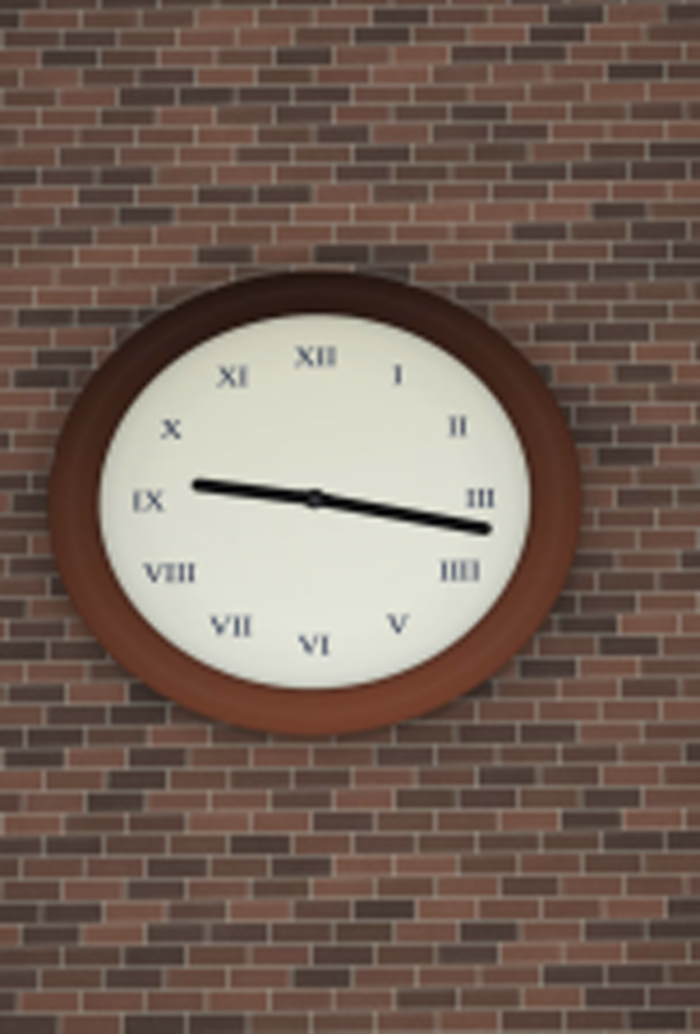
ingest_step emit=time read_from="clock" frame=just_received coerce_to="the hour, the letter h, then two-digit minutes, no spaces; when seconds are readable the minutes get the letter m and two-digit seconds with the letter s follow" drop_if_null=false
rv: 9h17
